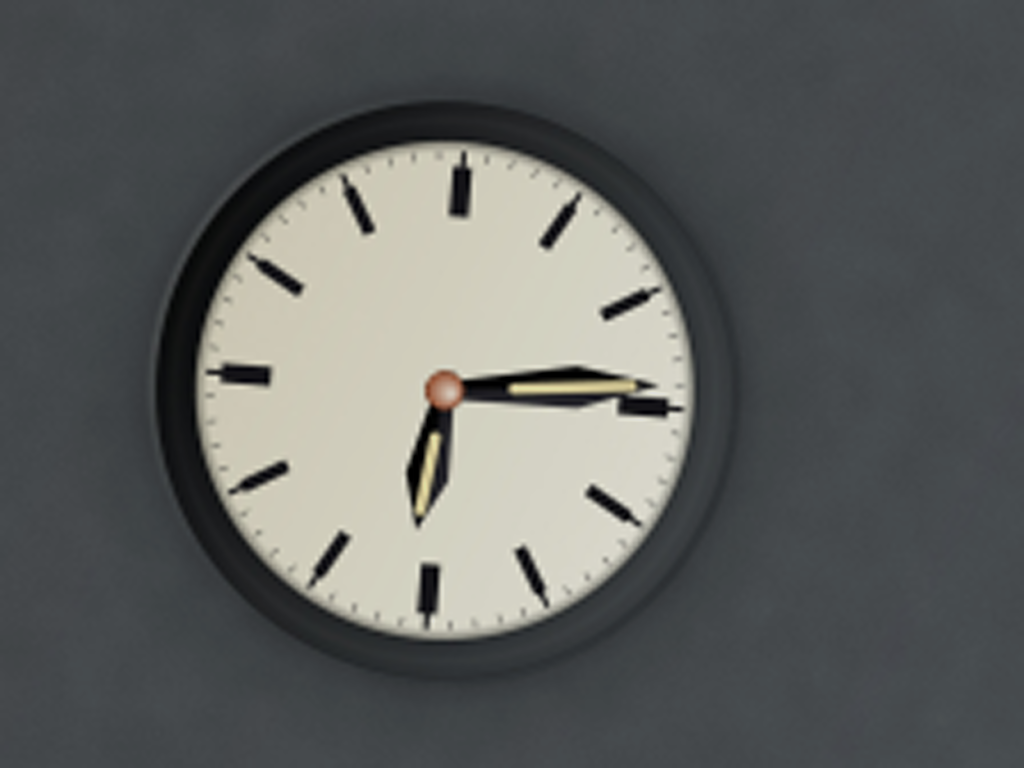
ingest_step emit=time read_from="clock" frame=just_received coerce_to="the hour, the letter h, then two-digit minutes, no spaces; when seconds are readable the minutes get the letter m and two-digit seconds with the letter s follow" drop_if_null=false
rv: 6h14
